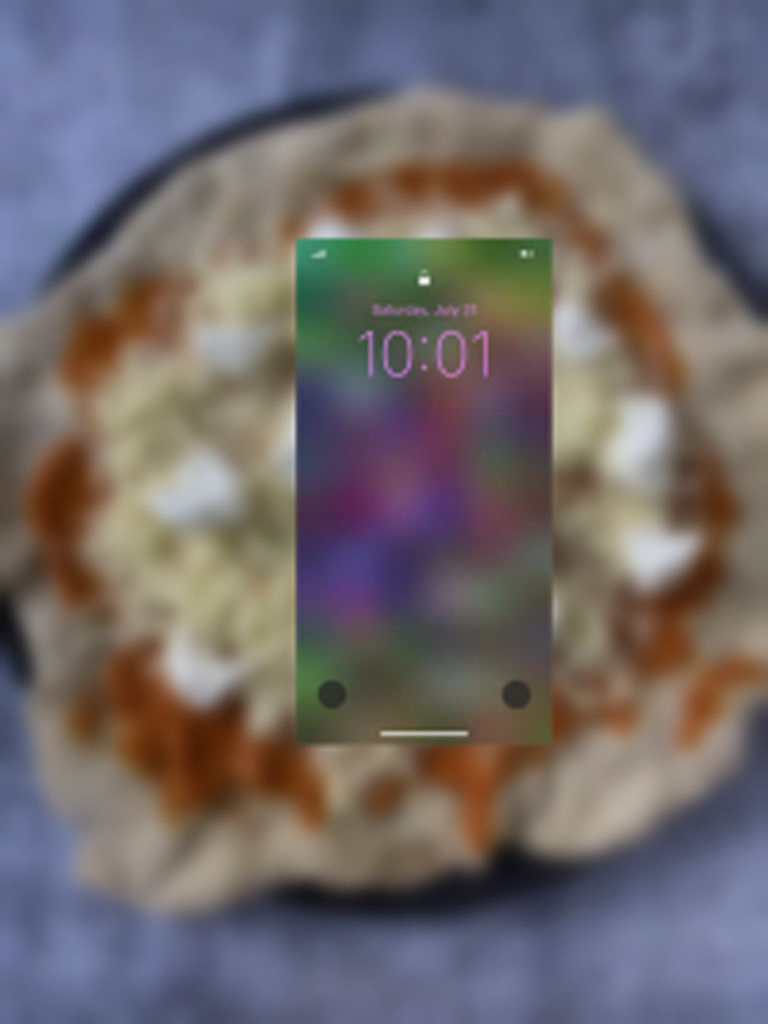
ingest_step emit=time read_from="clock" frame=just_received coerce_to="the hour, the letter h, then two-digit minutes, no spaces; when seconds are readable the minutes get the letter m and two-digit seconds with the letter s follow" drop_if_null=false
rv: 10h01
